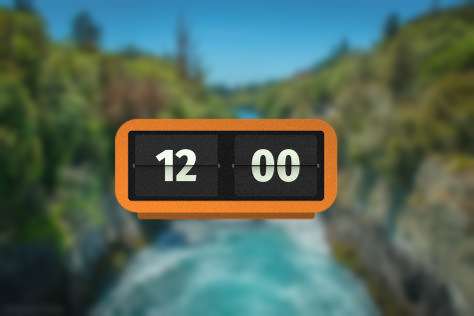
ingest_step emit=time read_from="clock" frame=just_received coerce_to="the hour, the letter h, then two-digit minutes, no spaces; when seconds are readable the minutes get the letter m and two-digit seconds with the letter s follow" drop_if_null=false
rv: 12h00
